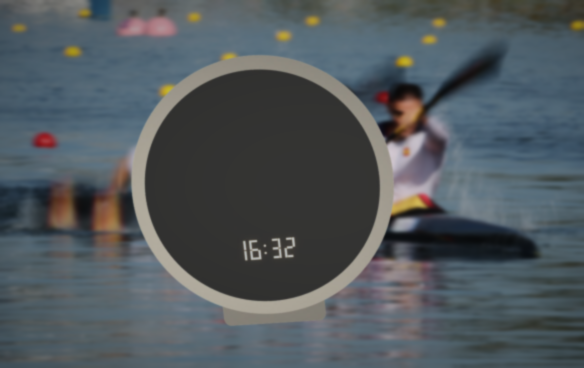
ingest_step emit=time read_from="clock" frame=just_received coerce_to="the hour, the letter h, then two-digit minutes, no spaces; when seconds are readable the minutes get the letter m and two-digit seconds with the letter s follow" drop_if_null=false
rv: 16h32
